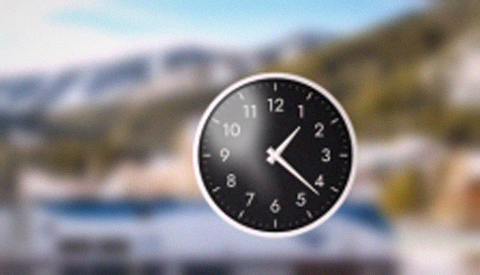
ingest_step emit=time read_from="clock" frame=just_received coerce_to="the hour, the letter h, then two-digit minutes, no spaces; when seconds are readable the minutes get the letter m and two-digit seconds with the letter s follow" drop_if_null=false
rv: 1h22
